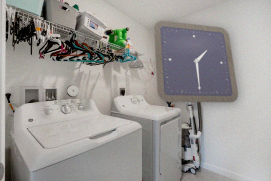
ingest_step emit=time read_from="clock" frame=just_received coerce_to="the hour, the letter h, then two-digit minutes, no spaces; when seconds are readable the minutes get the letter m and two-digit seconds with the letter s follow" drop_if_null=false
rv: 1h30
